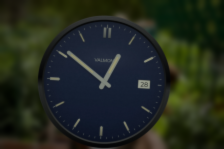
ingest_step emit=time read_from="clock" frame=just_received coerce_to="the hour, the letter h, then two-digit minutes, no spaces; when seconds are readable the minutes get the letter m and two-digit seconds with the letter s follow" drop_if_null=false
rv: 12h51
